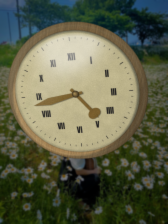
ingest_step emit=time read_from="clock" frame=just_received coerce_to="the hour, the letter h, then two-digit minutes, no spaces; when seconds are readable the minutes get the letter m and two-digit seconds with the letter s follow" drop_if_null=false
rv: 4h43
